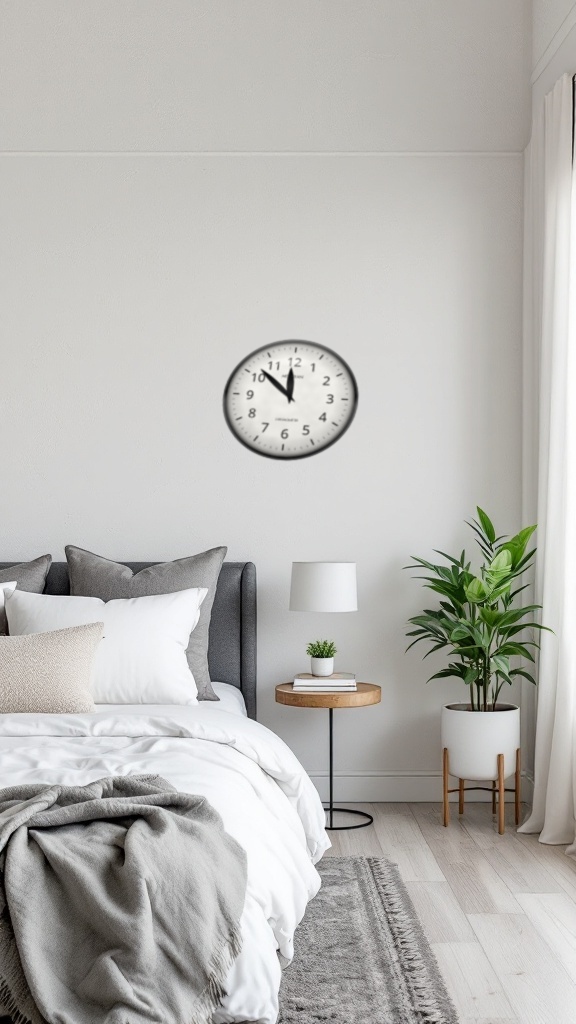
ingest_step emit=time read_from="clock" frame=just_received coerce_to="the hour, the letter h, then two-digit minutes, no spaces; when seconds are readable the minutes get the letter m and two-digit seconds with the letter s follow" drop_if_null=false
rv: 11h52
